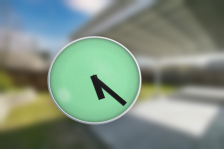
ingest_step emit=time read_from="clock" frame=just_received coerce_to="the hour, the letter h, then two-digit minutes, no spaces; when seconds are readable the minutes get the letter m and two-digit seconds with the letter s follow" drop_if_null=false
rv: 5h22
